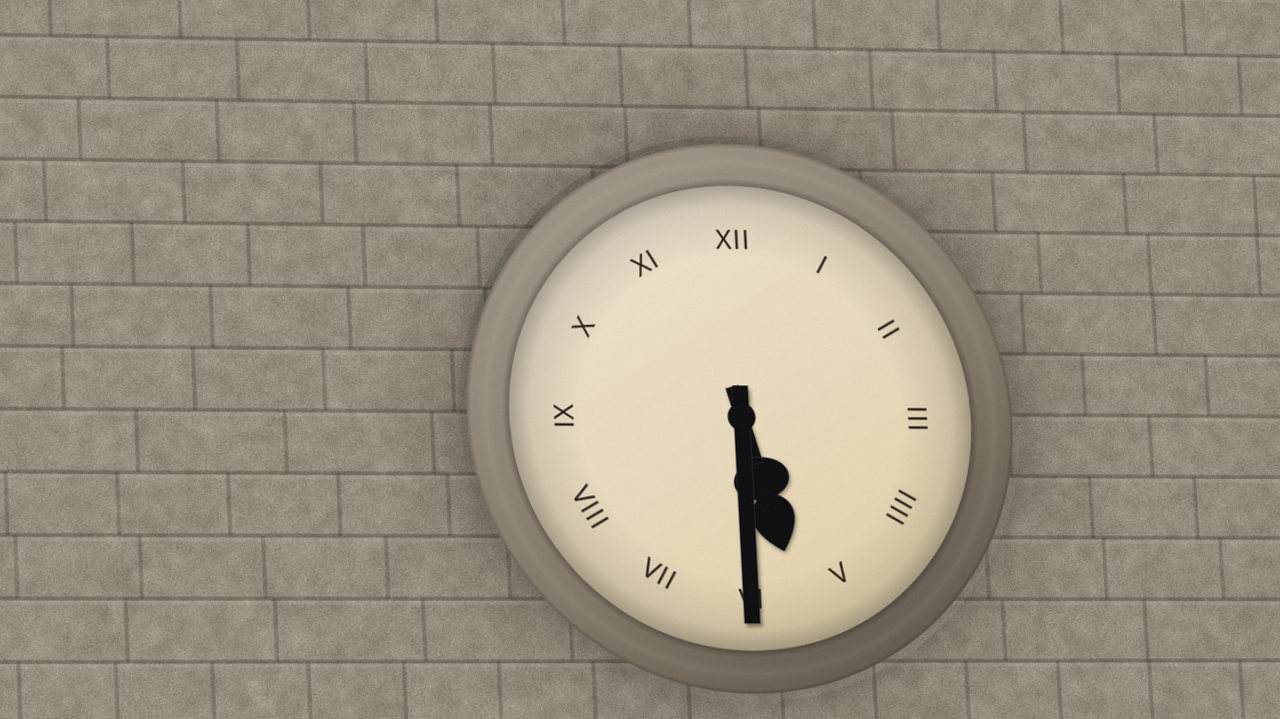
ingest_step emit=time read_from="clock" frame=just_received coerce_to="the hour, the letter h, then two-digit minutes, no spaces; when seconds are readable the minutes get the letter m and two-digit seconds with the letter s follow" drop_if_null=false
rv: 5h30
